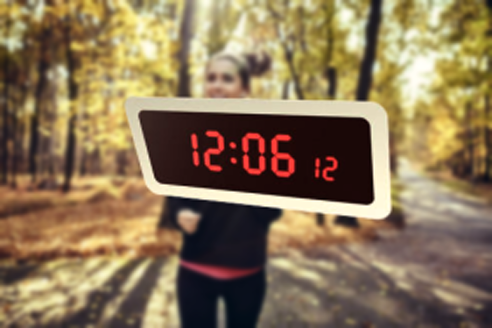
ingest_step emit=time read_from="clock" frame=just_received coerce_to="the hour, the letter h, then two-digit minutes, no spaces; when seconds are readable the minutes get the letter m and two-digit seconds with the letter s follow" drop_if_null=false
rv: 12h06m12s
